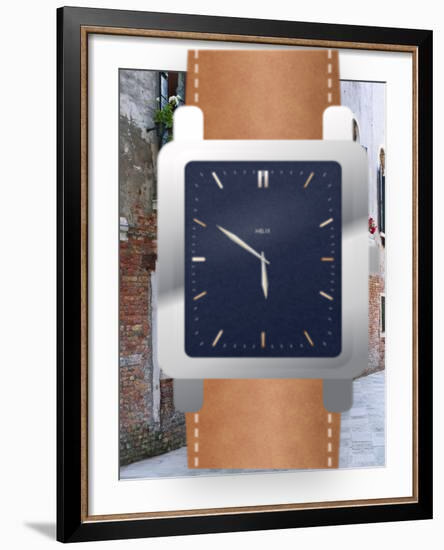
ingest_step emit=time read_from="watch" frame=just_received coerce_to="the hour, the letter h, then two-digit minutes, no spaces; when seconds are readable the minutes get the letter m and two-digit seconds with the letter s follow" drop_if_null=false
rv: 5h51
